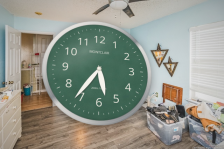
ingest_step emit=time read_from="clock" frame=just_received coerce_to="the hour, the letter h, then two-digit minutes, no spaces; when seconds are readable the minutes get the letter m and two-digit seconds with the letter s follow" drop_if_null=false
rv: 5h36
